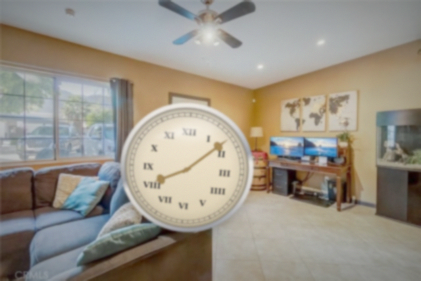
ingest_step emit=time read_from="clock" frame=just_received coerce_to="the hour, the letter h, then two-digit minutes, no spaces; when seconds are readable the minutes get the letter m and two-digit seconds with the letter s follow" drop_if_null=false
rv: 8h08
